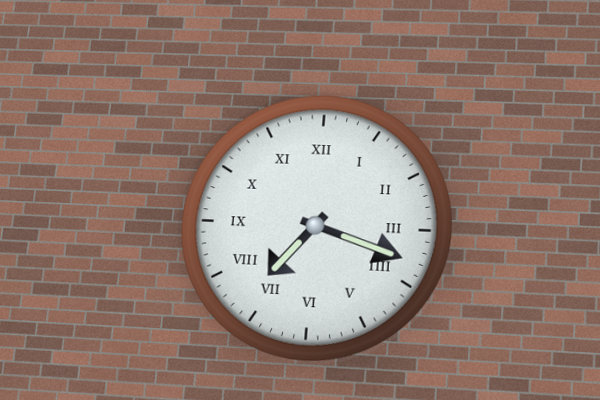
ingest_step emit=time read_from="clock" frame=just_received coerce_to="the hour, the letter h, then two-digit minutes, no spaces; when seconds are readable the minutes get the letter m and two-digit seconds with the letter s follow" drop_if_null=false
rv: 7h18
